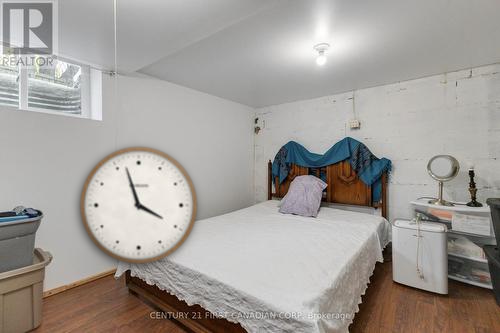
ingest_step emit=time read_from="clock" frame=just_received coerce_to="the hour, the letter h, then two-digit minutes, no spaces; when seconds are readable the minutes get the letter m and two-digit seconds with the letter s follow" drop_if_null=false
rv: 3h57
